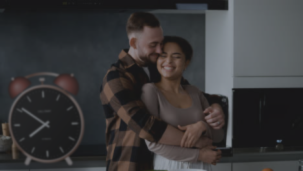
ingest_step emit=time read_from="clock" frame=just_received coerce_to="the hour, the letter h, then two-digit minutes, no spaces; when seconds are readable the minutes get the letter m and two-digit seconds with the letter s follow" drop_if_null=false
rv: 7h51
